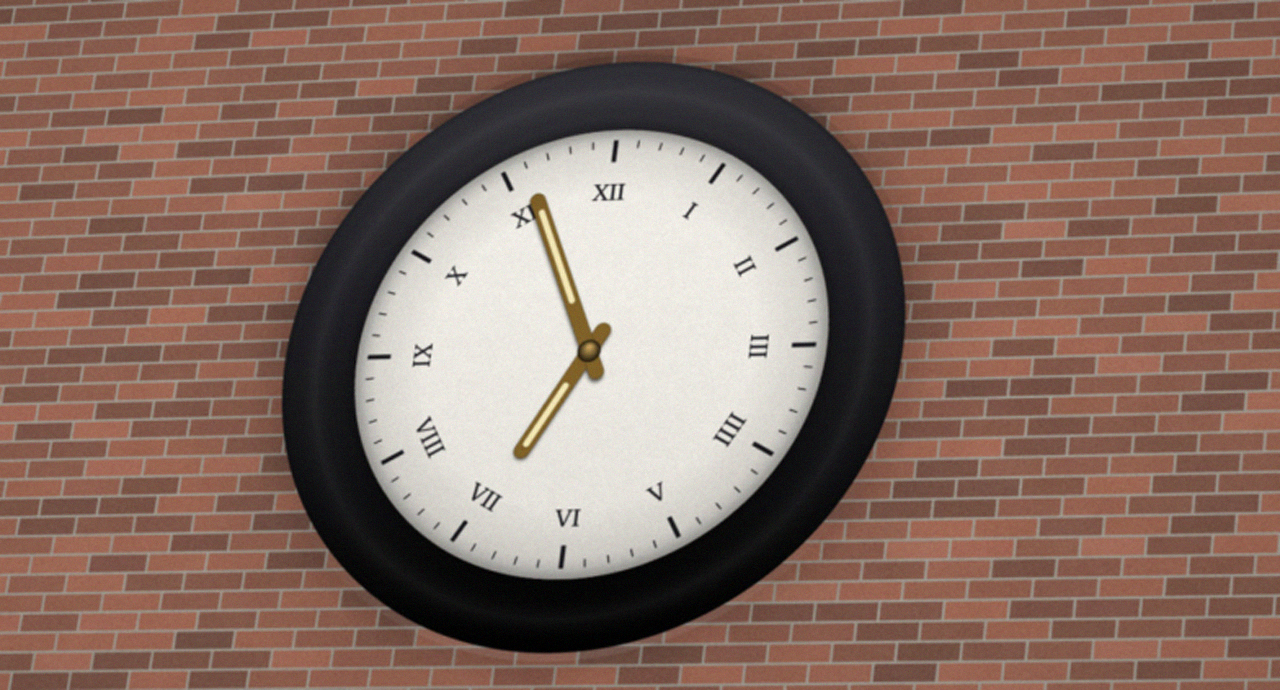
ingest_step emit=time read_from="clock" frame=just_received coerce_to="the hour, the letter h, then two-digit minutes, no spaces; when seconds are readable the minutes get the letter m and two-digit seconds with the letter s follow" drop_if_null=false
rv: 6h56
